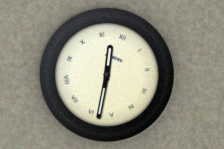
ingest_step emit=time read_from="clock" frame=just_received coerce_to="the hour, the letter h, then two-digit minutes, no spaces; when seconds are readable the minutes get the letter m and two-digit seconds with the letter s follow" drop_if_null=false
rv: 11h28
